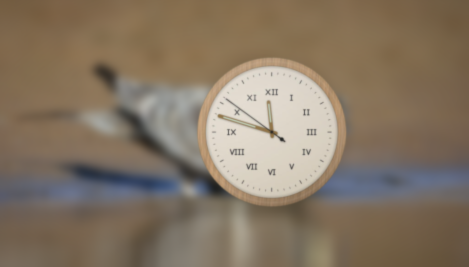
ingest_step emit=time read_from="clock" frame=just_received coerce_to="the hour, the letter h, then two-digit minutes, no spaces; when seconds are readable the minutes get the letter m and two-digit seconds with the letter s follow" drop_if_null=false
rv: 11h47m51s
